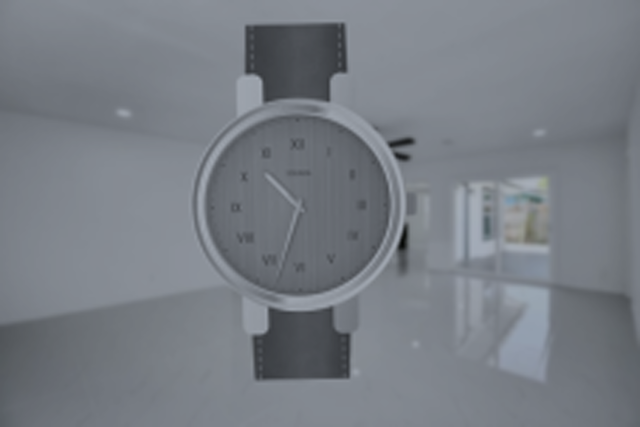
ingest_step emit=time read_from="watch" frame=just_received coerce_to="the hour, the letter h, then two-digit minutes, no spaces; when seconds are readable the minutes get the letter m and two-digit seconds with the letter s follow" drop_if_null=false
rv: 10h33
